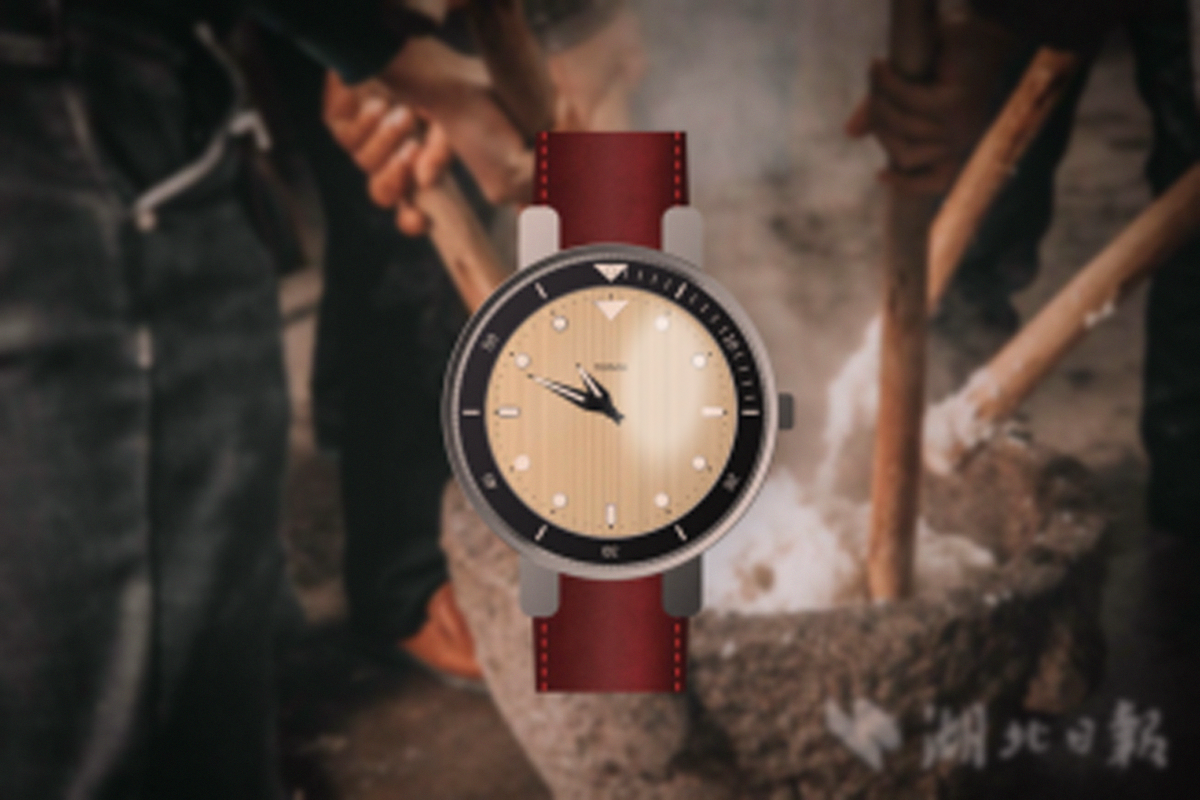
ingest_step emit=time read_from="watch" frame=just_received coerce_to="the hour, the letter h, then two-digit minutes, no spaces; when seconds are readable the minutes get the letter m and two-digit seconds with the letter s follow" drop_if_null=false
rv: 10h49
